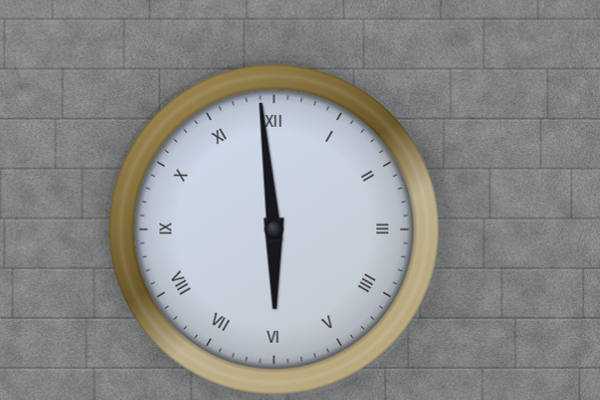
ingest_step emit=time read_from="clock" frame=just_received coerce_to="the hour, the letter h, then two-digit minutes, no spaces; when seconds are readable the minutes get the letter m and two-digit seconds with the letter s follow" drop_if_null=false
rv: 5h59
